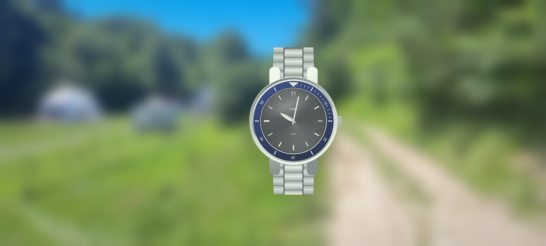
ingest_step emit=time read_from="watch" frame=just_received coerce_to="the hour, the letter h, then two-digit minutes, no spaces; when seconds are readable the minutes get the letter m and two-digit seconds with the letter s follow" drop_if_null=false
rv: 10h02
